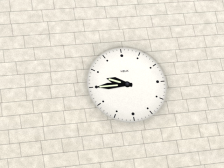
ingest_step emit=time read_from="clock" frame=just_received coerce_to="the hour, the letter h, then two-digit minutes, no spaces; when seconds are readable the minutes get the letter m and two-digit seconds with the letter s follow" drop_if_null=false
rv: 9h45
